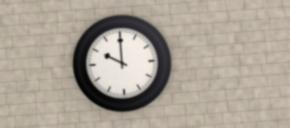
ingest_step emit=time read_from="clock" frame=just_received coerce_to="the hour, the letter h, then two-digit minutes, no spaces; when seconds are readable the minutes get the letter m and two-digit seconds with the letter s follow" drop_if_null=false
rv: 10h00
